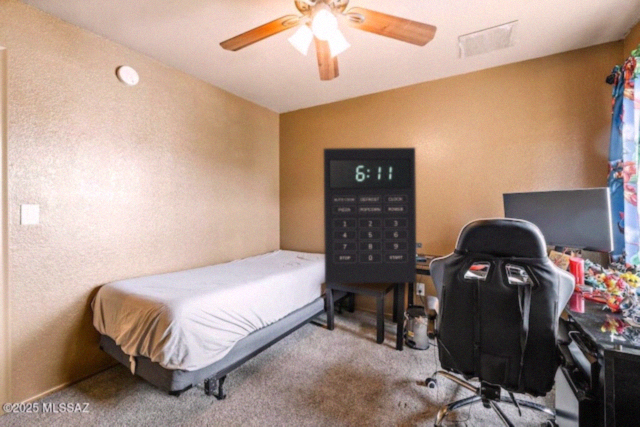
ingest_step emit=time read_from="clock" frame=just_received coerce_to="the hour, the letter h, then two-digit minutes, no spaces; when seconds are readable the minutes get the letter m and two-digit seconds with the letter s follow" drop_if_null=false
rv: 6h11
